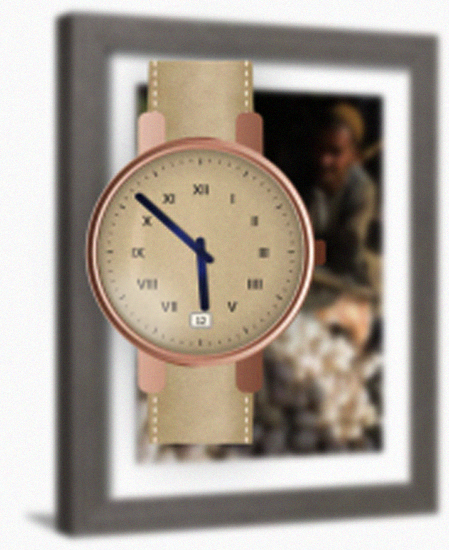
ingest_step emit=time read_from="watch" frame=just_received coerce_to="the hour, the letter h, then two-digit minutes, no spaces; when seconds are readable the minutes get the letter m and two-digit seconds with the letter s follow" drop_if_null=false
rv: 5h52
